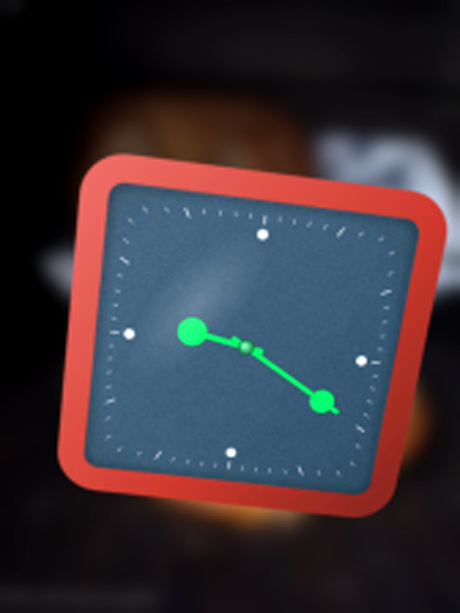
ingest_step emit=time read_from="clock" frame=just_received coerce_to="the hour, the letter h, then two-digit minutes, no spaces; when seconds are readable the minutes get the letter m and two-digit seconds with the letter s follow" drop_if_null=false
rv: 9h20
